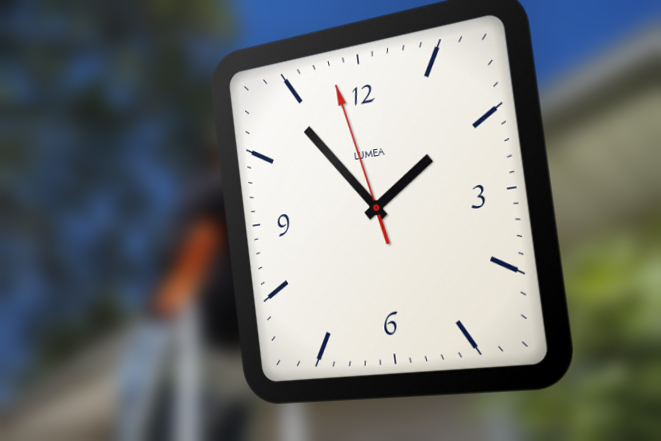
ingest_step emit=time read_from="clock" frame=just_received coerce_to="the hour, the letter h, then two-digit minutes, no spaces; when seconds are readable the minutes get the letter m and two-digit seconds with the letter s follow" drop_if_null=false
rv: 1h53m58s
